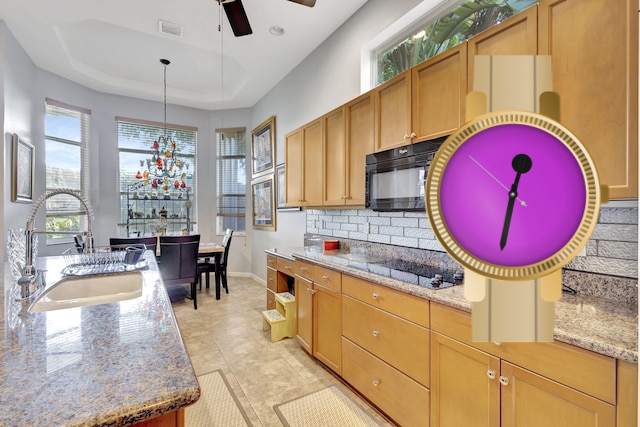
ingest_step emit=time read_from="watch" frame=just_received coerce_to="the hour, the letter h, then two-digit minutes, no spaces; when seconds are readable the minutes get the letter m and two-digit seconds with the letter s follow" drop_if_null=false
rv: 12h31m52s
